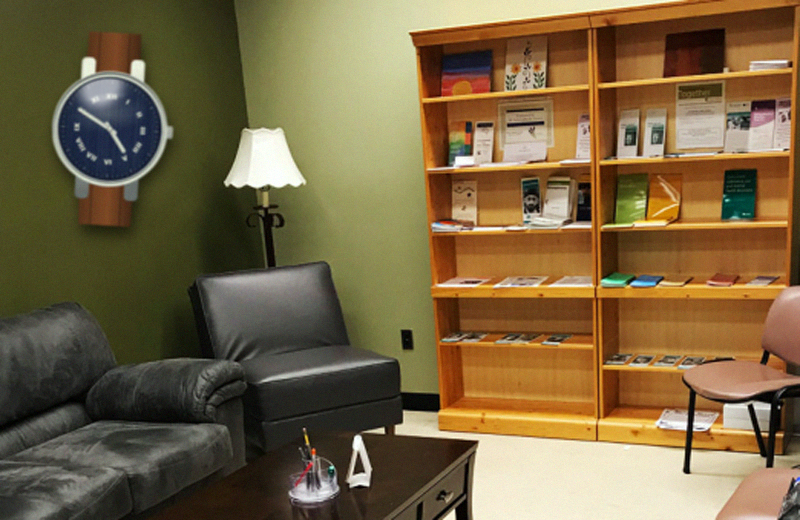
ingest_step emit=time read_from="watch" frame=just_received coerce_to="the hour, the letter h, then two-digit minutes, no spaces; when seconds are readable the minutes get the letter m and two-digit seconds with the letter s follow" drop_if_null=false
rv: 4h50
